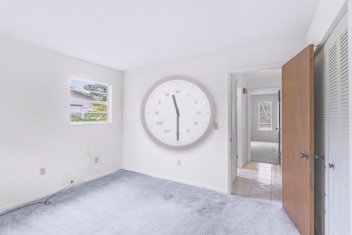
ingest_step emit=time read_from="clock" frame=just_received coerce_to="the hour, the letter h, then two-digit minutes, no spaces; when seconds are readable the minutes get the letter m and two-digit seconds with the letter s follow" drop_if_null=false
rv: 11h30
